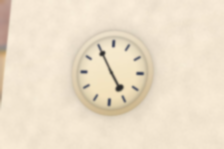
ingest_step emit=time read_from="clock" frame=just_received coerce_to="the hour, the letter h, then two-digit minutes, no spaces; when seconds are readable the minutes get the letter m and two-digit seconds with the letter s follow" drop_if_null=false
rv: 4h55
